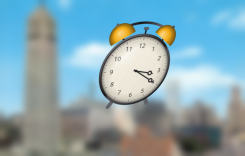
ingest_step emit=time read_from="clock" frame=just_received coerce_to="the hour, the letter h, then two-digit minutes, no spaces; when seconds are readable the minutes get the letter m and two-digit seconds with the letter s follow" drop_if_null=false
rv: 3h20
